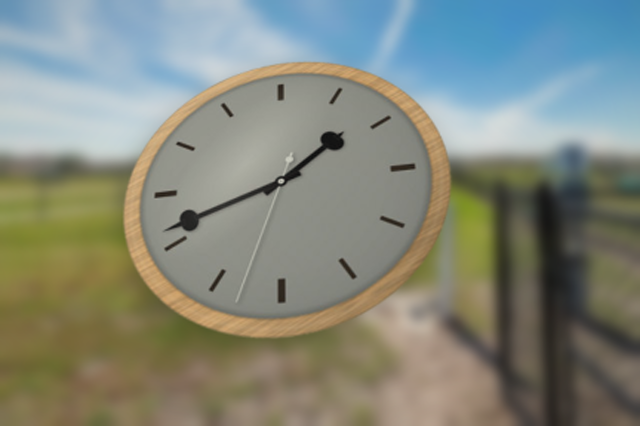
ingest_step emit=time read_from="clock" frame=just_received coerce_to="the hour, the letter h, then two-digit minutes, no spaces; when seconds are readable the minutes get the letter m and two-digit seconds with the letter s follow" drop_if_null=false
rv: 1h41m33s
